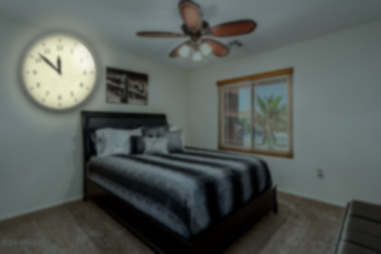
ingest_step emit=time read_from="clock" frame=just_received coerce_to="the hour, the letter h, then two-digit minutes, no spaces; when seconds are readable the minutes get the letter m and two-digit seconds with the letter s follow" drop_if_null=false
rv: 11h52
